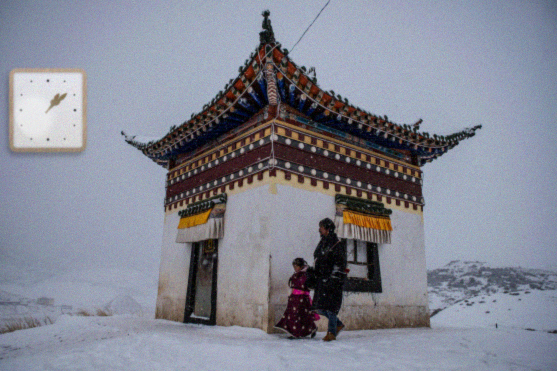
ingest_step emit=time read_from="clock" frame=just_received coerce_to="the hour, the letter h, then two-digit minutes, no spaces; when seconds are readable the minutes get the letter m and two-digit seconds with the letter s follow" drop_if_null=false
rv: 1h08
